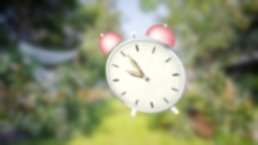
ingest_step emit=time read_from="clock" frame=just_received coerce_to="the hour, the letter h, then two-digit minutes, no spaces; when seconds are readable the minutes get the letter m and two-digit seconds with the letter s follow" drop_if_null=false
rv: 9h56
